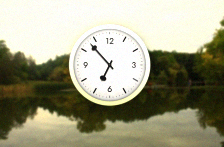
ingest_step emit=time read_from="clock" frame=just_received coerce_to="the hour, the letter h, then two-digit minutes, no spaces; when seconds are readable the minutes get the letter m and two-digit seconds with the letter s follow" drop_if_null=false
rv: 6h53
